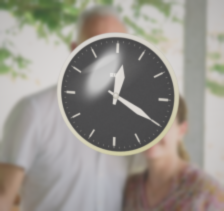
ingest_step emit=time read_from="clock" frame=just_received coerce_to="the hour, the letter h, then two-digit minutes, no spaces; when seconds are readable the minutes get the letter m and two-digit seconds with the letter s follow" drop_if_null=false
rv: 12h20
